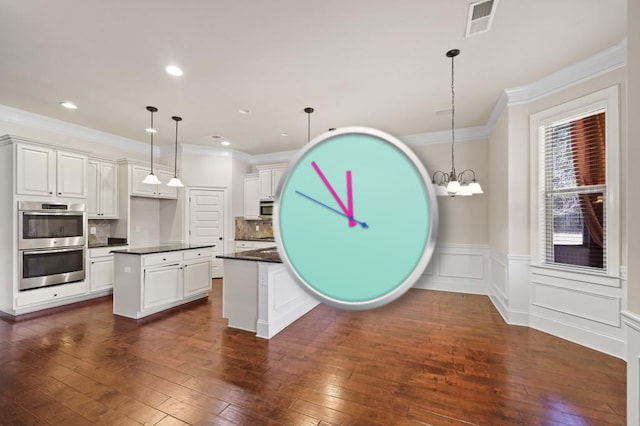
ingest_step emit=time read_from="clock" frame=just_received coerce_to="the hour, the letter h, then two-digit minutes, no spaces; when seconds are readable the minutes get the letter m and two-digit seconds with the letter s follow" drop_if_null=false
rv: 11h53m49s
